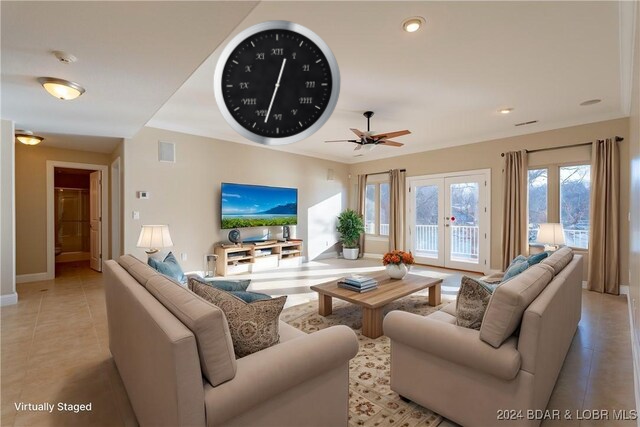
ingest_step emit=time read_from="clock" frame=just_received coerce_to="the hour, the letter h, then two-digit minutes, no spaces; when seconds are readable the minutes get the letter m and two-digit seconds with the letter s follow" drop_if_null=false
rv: 12h33
